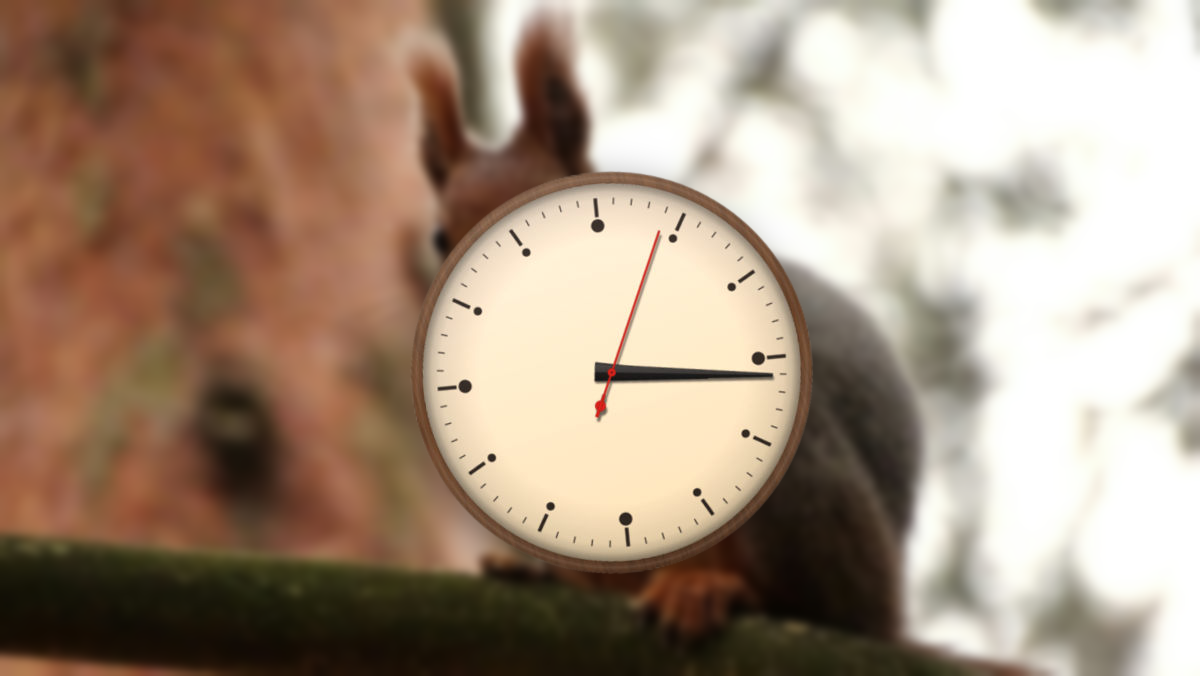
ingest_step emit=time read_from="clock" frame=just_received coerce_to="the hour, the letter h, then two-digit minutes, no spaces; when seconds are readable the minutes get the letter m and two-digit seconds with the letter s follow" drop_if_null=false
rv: 3h16m04s
